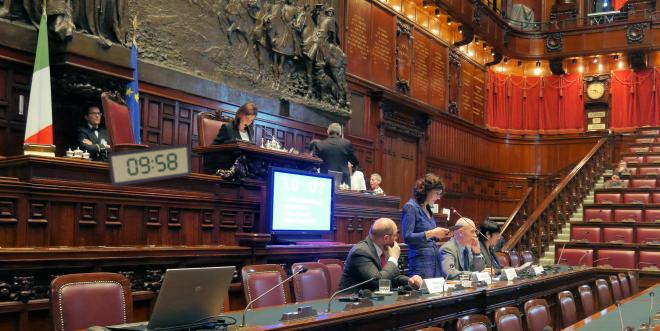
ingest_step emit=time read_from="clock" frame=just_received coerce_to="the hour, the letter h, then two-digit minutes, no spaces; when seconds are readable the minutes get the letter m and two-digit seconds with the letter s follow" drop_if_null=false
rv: 9h58
